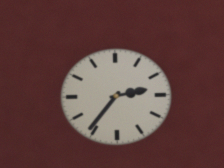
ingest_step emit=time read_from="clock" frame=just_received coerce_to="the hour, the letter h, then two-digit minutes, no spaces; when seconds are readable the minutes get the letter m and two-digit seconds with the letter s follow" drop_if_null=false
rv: 2h36
